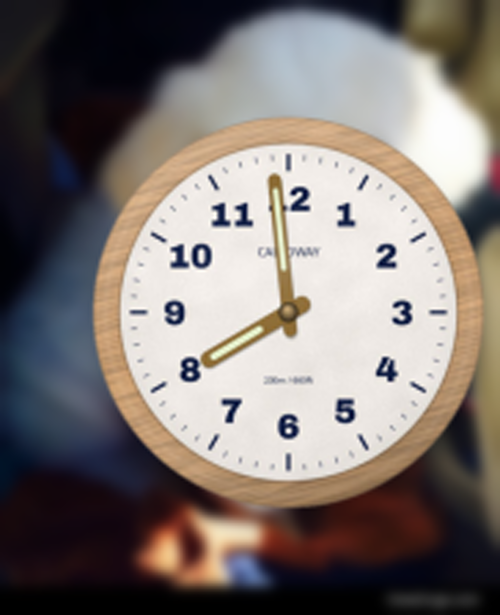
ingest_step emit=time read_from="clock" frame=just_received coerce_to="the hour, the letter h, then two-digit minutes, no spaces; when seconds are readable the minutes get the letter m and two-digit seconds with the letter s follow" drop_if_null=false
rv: 7h59
